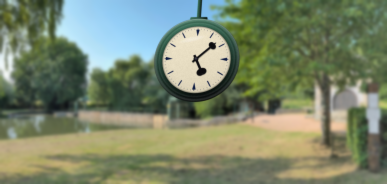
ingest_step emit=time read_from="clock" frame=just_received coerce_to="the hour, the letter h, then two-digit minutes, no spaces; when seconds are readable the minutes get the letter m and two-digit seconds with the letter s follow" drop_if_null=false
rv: 5h08
